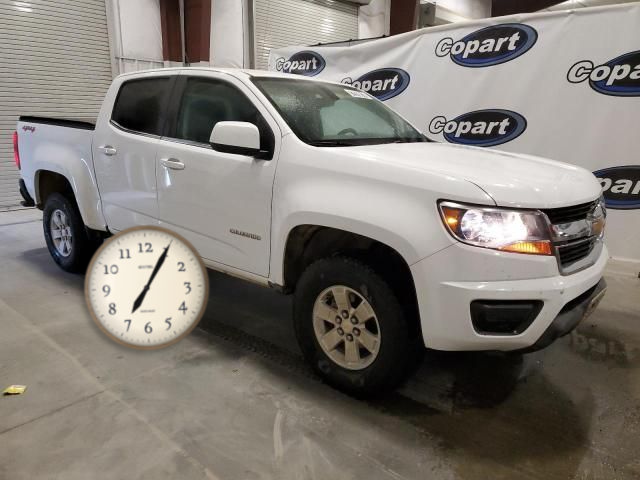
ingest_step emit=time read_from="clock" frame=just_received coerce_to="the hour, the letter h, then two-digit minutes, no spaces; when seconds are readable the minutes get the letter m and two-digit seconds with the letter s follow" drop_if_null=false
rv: 7h05
